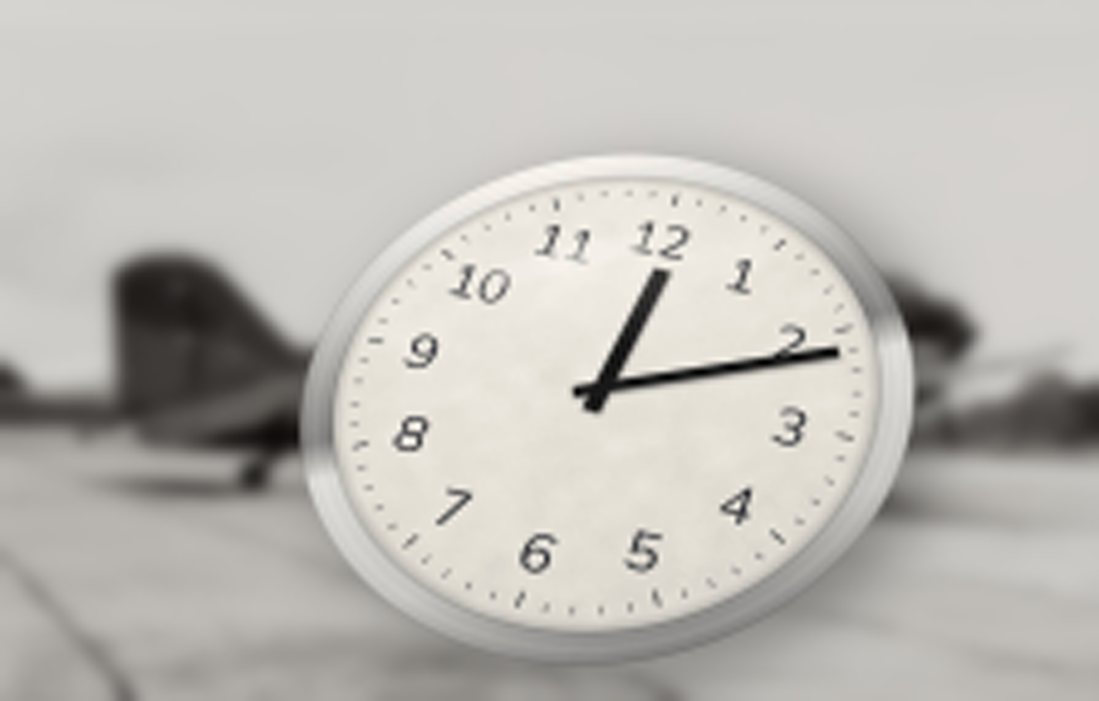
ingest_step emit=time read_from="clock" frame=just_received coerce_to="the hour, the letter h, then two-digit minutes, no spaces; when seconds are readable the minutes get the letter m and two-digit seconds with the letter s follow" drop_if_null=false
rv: 12h11
